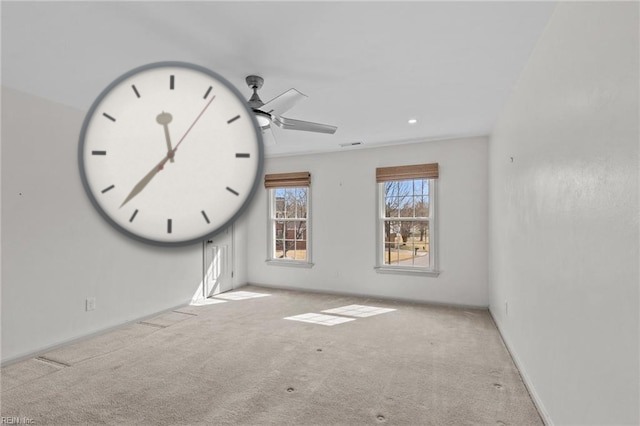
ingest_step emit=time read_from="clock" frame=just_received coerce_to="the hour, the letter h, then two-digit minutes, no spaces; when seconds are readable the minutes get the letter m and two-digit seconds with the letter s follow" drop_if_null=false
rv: 11h37m06s
